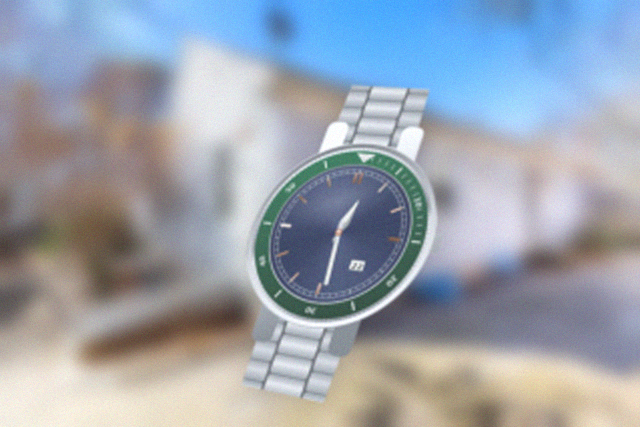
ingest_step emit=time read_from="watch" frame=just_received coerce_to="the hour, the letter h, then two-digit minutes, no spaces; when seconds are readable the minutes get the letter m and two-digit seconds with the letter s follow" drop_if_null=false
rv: 12h29
